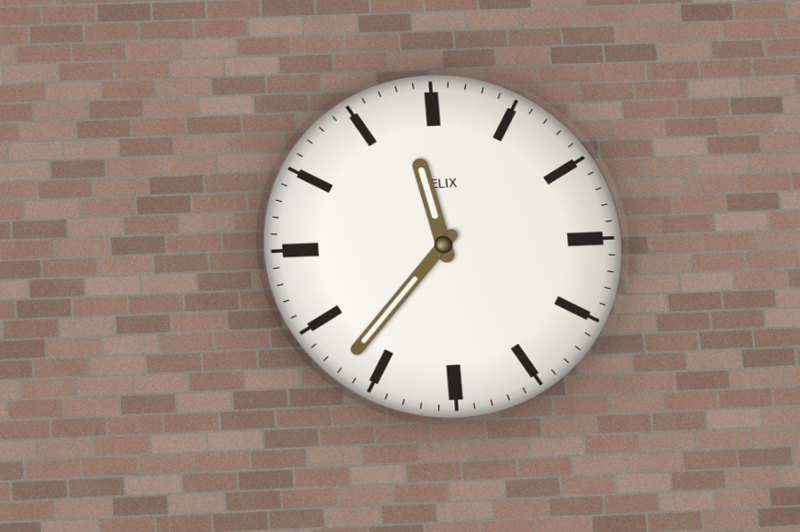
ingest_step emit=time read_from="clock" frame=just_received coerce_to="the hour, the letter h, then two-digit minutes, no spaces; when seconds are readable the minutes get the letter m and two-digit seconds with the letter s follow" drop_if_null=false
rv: 11h37
